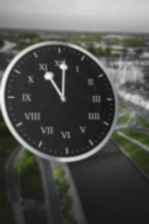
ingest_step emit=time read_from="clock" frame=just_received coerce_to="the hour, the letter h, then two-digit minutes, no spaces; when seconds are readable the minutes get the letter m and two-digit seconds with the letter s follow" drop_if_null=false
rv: 11h01
